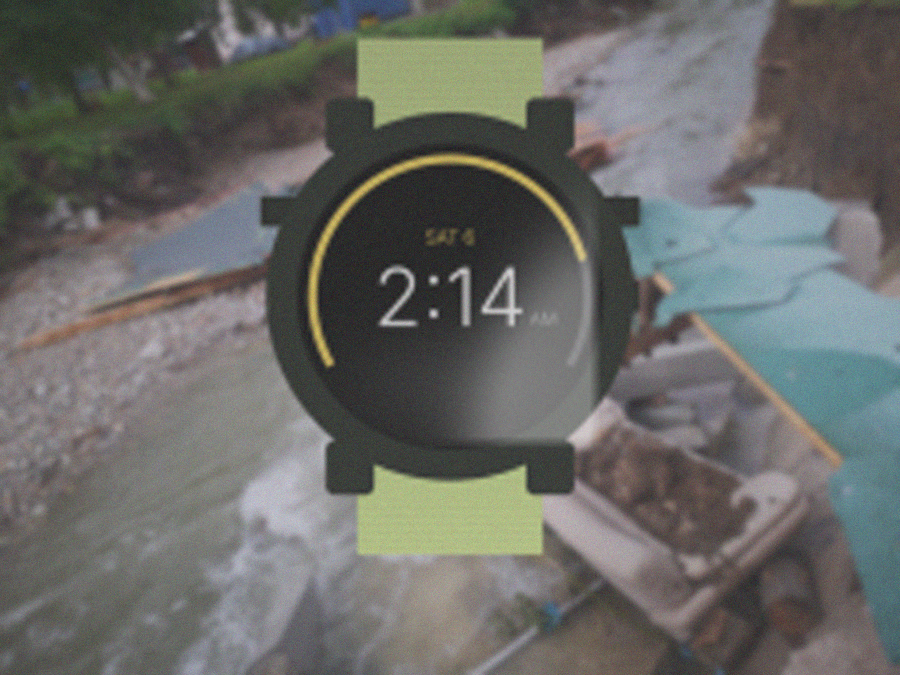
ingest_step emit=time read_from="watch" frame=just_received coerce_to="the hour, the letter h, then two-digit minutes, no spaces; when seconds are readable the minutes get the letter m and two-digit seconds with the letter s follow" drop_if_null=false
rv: 2h14
